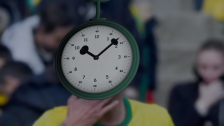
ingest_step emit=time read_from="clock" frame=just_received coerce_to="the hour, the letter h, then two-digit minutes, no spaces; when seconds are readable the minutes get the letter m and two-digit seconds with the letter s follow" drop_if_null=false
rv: 10h08
